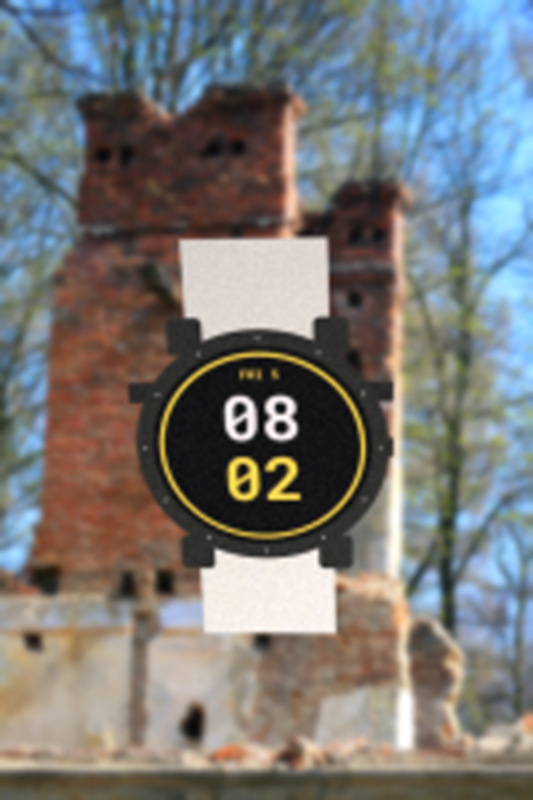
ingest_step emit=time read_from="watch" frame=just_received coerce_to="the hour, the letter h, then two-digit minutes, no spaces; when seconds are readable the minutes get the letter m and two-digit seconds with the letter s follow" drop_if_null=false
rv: 8h02
